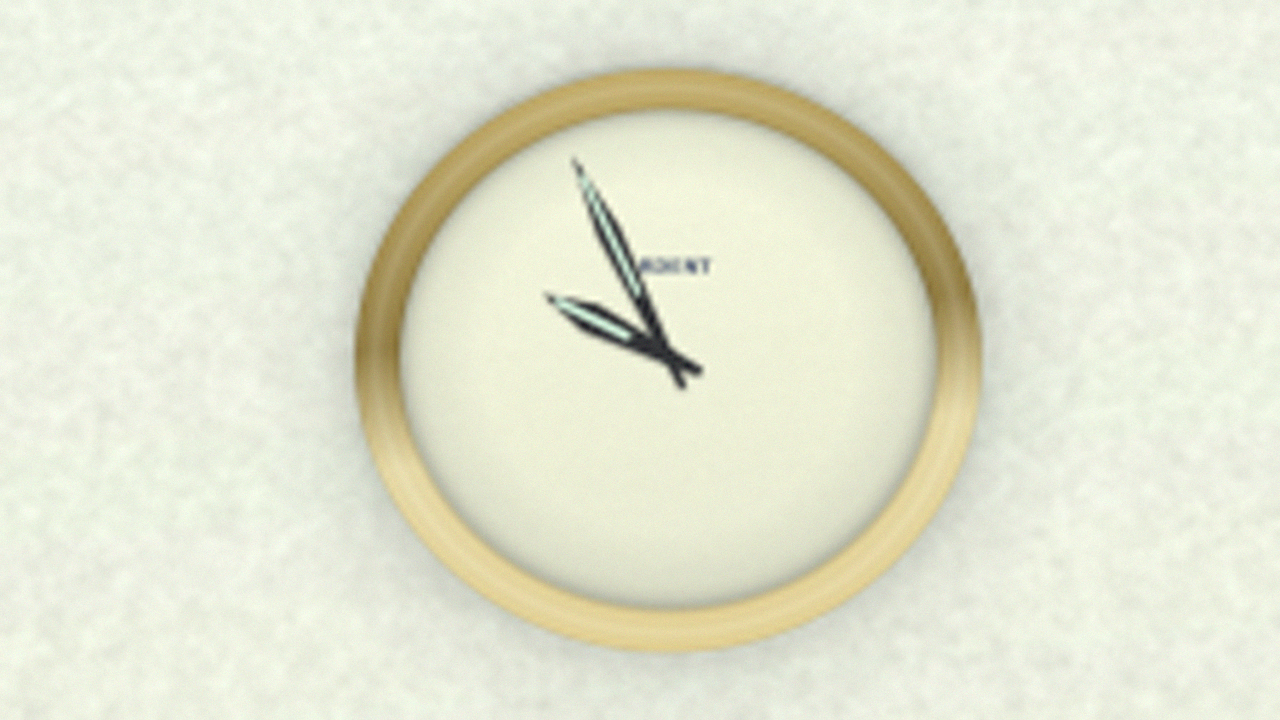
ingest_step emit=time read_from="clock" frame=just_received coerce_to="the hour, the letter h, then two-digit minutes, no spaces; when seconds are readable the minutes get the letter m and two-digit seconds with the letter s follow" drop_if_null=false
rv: 9h56
